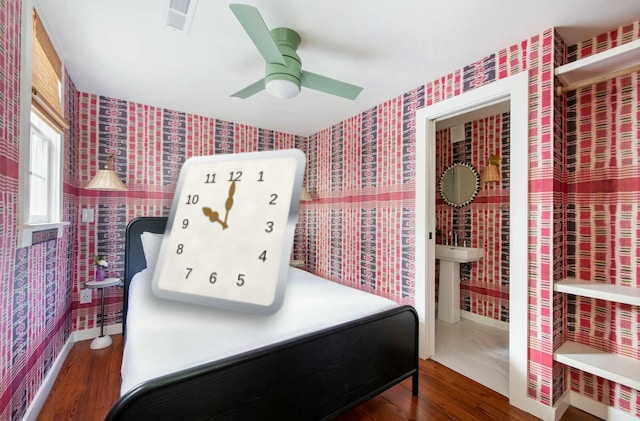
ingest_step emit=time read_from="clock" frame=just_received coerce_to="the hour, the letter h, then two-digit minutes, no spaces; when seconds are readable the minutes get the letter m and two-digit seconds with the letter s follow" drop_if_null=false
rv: 10h00
